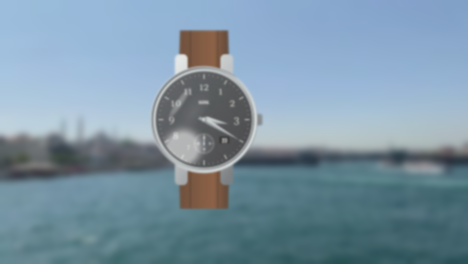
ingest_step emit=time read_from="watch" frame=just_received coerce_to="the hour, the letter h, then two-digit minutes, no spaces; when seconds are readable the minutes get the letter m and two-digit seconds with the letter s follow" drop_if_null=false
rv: 3h20
